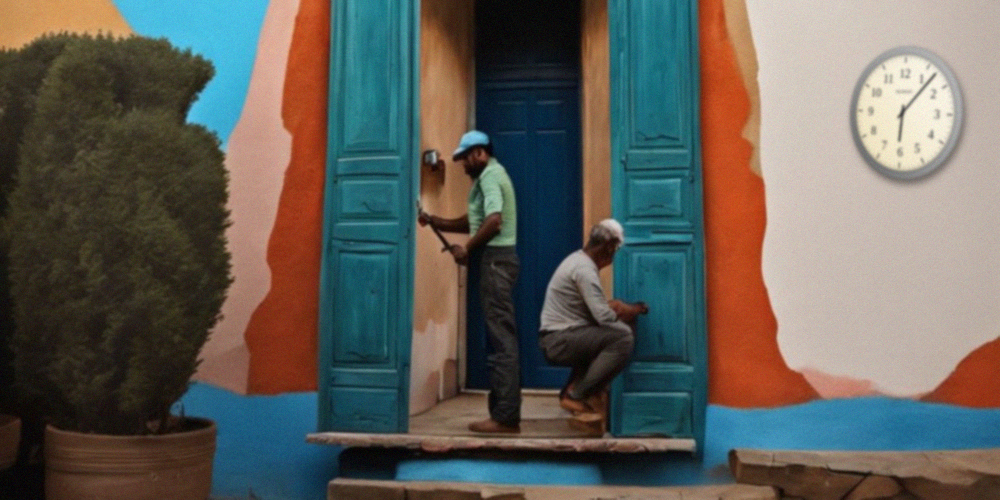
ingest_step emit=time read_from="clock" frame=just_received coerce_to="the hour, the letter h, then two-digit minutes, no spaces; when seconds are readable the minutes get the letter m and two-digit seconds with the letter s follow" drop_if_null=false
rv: 6h07
